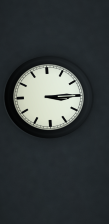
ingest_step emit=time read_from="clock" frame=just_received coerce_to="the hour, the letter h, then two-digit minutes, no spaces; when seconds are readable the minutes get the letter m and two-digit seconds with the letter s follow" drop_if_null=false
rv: 3h15
